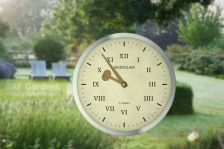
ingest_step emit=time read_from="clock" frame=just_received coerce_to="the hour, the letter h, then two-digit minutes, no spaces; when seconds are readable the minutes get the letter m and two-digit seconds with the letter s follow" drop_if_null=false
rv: 9h54
